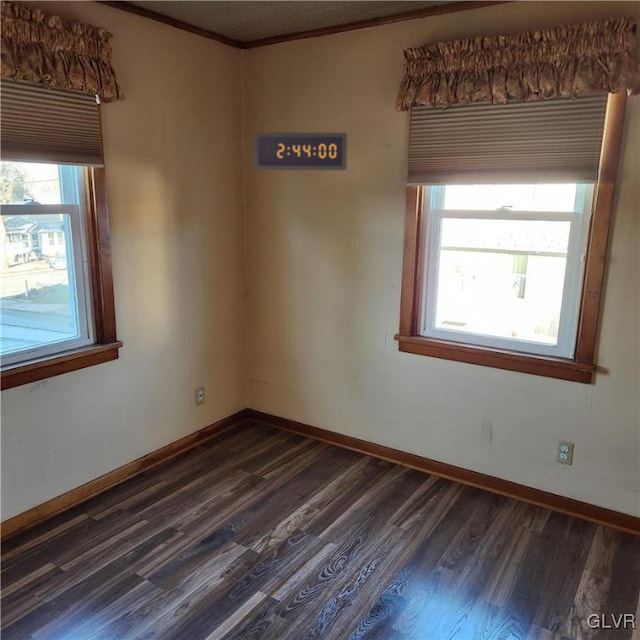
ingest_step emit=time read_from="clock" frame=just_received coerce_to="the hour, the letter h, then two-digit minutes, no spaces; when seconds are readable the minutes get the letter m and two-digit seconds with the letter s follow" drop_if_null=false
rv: 2h44m00s
